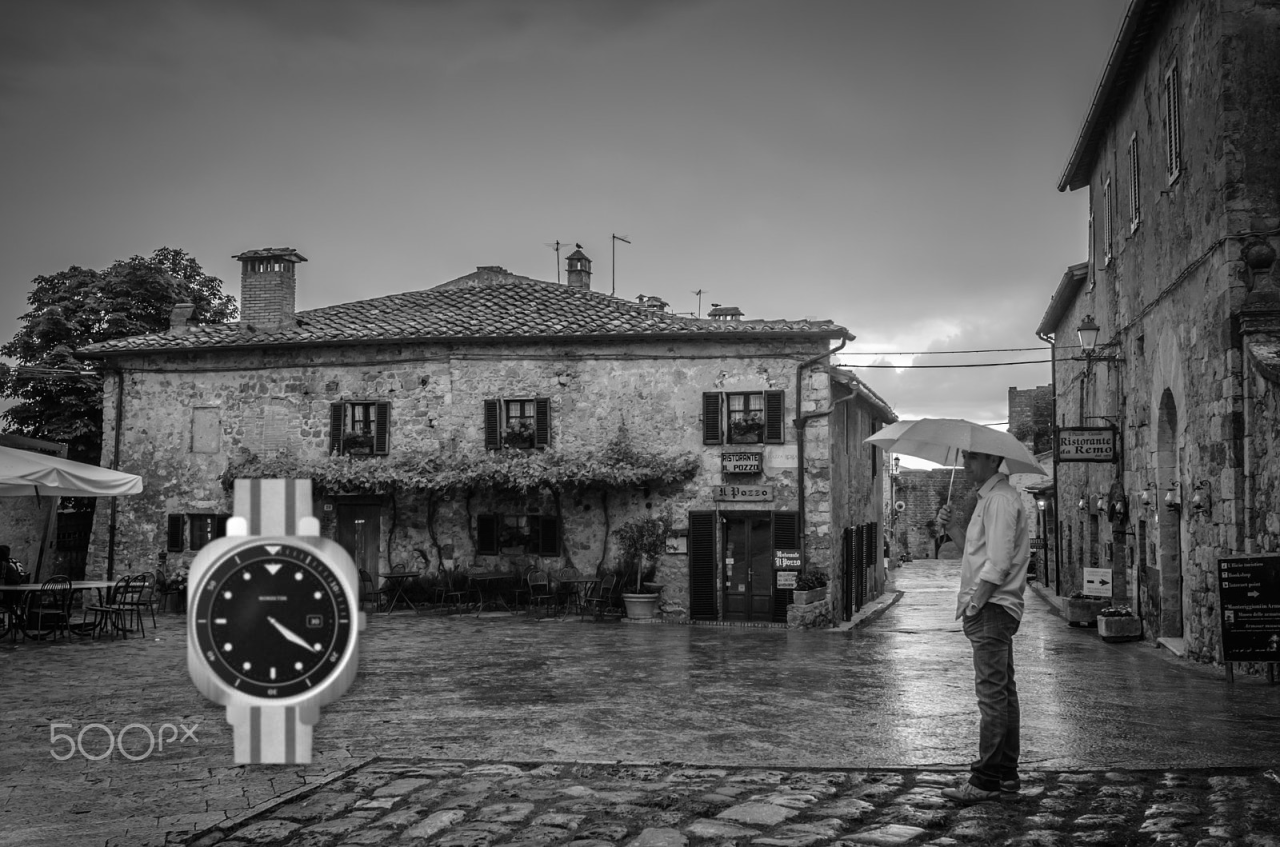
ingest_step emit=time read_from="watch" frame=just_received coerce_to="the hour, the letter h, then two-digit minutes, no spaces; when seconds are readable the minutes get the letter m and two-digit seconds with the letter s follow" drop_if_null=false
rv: 4h21
